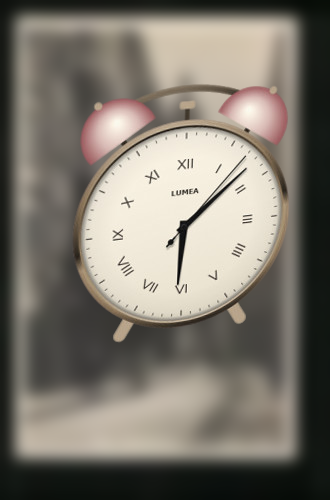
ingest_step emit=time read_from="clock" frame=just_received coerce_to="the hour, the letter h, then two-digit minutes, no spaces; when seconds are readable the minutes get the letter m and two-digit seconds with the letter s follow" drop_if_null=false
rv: 6h08m07s
